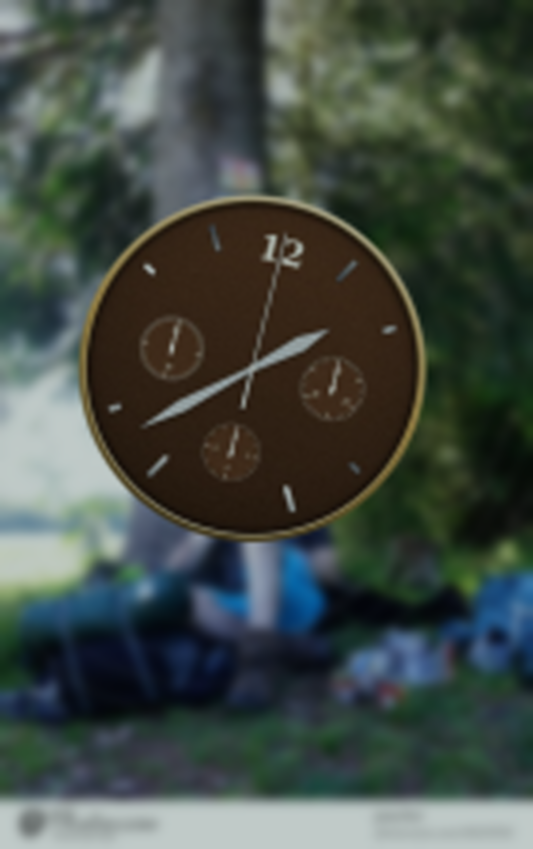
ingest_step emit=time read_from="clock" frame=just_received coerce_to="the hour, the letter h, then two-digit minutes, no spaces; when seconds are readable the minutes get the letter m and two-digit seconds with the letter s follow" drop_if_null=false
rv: 1h38
